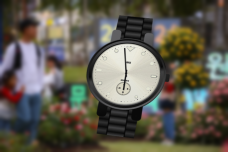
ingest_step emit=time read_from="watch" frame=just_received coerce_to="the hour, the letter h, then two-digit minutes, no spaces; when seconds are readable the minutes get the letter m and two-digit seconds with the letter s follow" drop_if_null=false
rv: 5h58
